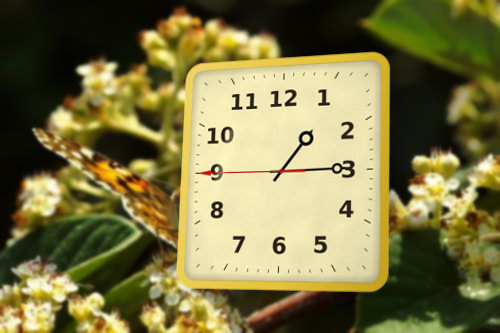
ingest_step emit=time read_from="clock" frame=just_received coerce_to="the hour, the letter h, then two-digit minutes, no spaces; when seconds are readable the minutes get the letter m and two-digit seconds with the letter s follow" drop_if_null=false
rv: 1h14m45s
